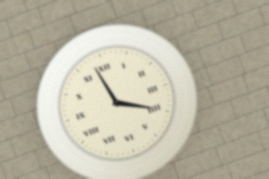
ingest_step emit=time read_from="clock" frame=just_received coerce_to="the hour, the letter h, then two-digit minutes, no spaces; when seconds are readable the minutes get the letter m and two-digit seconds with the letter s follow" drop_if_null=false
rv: 3h58
